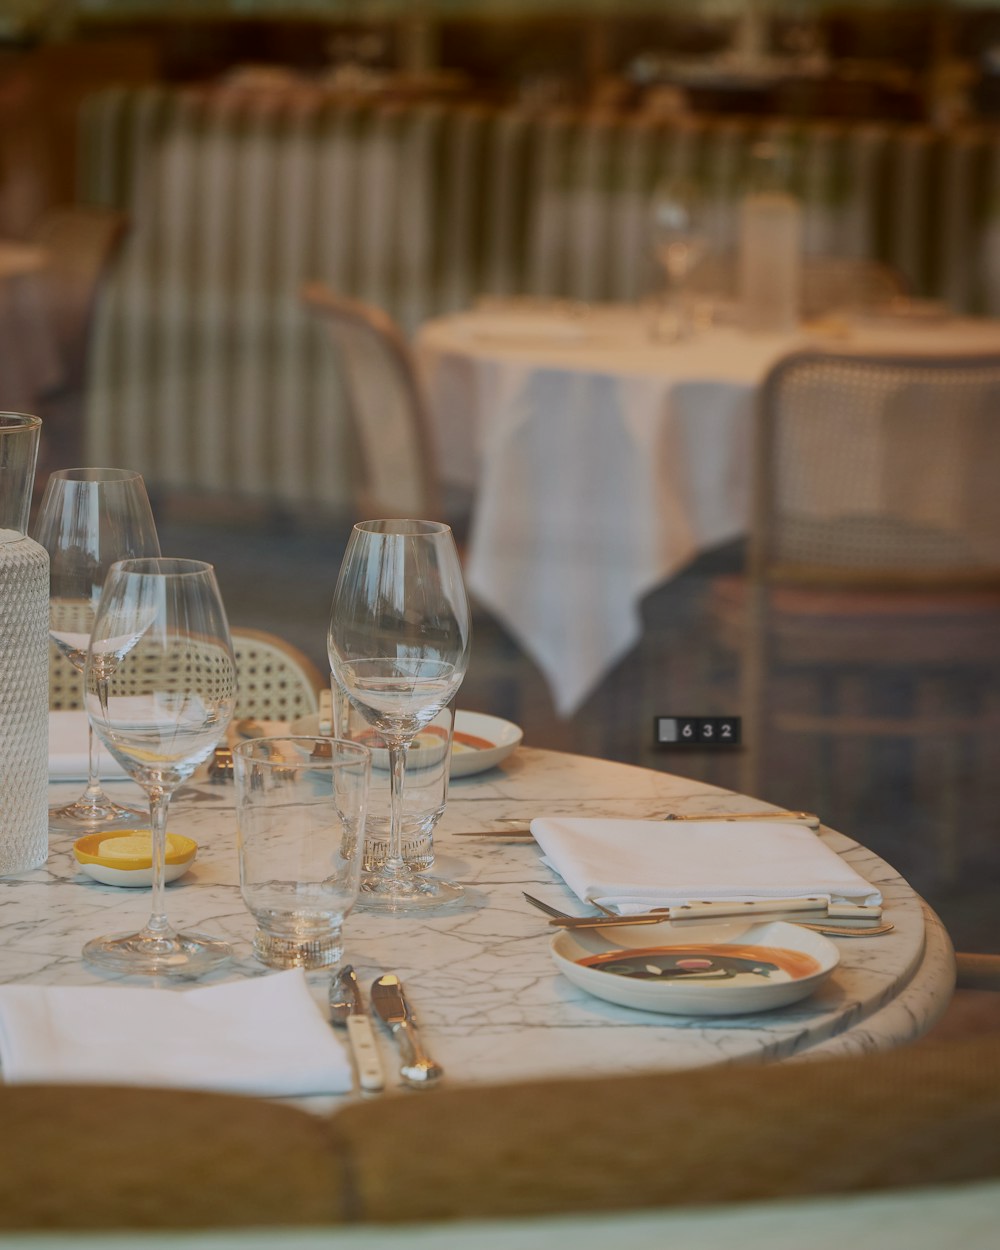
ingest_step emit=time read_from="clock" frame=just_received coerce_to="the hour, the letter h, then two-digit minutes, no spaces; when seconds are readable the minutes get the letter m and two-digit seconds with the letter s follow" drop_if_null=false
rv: 6h32
